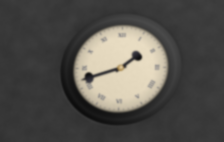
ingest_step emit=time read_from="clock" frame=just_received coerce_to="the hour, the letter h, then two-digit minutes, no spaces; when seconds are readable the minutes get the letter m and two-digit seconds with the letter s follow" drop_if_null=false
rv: 1h42
